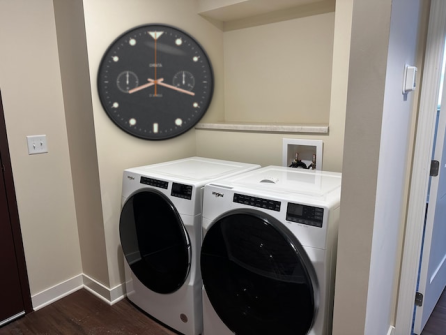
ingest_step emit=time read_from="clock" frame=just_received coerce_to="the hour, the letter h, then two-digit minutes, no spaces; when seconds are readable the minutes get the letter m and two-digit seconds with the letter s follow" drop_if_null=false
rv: 8h18
